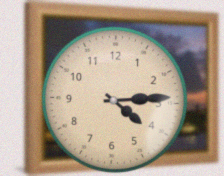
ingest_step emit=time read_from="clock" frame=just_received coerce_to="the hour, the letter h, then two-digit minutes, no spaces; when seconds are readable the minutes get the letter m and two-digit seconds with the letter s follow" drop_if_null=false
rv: 4h14
